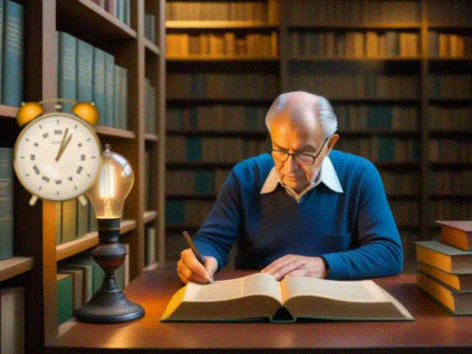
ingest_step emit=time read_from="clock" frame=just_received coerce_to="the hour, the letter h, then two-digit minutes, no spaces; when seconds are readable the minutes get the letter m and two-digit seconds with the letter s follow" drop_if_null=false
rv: 1h03
